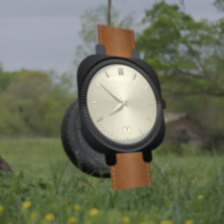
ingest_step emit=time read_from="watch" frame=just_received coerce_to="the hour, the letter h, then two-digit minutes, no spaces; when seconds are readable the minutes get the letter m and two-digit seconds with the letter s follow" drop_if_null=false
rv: 7h51
